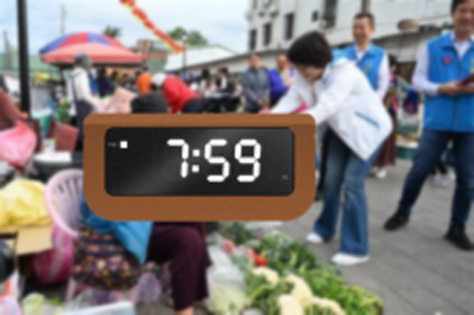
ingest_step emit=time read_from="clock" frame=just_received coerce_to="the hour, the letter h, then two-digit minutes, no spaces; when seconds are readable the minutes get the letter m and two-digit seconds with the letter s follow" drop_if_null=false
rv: 7h59
